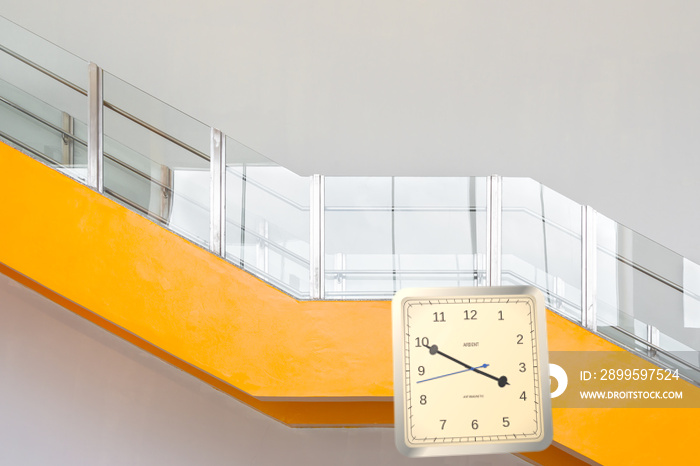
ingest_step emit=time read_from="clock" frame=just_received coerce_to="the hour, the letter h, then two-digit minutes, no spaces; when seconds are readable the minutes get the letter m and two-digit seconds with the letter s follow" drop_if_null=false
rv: 3h49m43s
